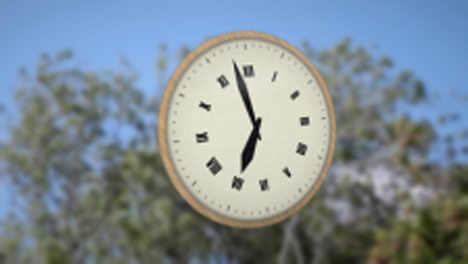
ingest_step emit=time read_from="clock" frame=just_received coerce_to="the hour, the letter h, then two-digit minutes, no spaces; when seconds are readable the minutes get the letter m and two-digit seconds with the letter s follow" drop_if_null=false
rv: 6h58
